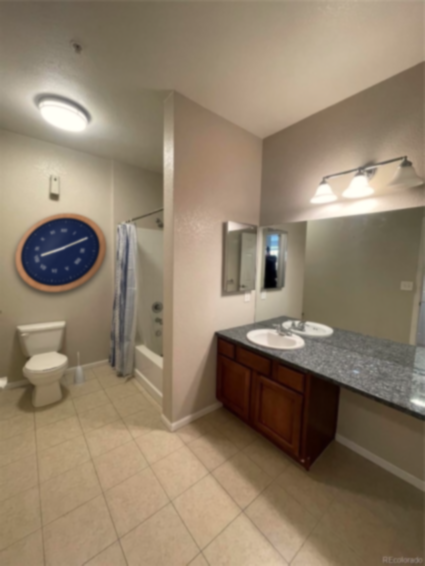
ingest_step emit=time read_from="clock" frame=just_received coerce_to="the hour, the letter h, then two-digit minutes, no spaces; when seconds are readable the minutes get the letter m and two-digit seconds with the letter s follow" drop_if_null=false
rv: 8h10
